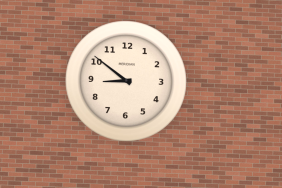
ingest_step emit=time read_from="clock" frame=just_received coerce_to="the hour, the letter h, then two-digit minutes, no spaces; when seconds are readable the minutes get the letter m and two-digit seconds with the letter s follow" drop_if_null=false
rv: 8h51
